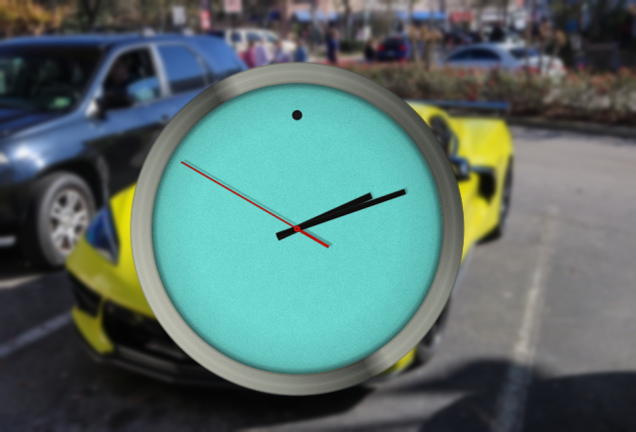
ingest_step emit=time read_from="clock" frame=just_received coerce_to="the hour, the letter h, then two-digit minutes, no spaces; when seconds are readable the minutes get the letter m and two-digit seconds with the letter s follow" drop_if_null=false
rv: 2h11m50s
